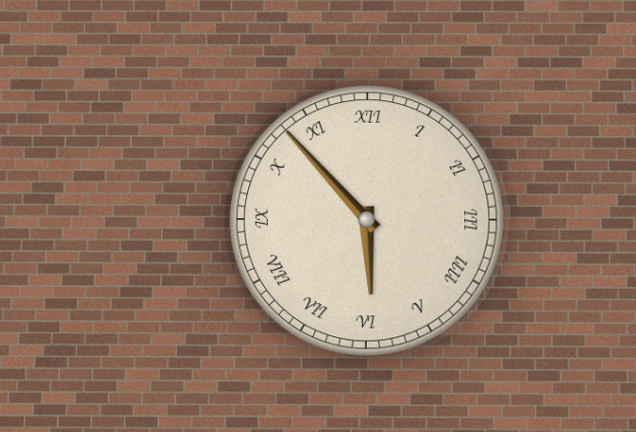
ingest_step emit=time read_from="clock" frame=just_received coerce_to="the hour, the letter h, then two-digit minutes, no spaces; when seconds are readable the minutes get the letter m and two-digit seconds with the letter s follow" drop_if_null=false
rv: 5h53
